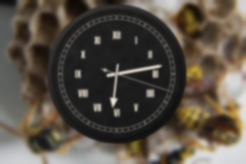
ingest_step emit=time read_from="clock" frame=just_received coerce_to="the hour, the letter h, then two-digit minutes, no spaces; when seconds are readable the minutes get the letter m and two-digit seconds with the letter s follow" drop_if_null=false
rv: 6h13m18s
